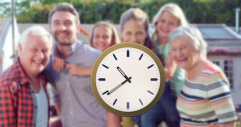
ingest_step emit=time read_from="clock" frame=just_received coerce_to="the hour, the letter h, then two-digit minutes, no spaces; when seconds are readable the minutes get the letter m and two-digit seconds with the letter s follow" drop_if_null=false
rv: 10h39
